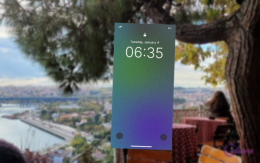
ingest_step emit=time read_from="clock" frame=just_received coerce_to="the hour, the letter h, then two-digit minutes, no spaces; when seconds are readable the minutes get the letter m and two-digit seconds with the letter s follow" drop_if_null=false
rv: 6h35
